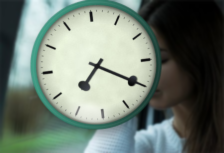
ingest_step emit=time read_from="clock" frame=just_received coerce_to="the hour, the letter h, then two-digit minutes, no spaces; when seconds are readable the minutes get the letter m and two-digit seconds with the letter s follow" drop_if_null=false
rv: 7h20
